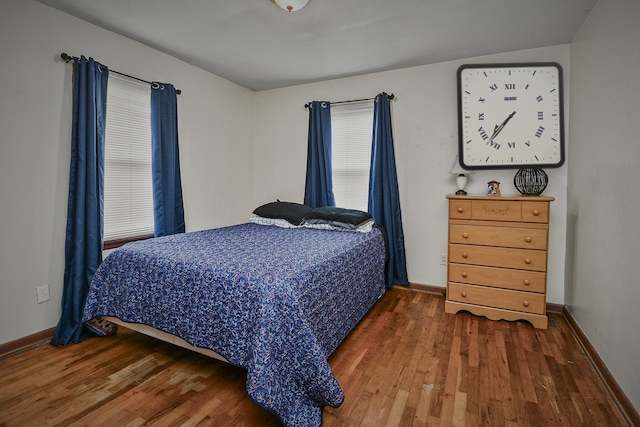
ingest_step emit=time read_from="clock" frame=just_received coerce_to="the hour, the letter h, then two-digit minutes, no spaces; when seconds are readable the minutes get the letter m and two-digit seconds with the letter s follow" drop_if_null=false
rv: 7h37
